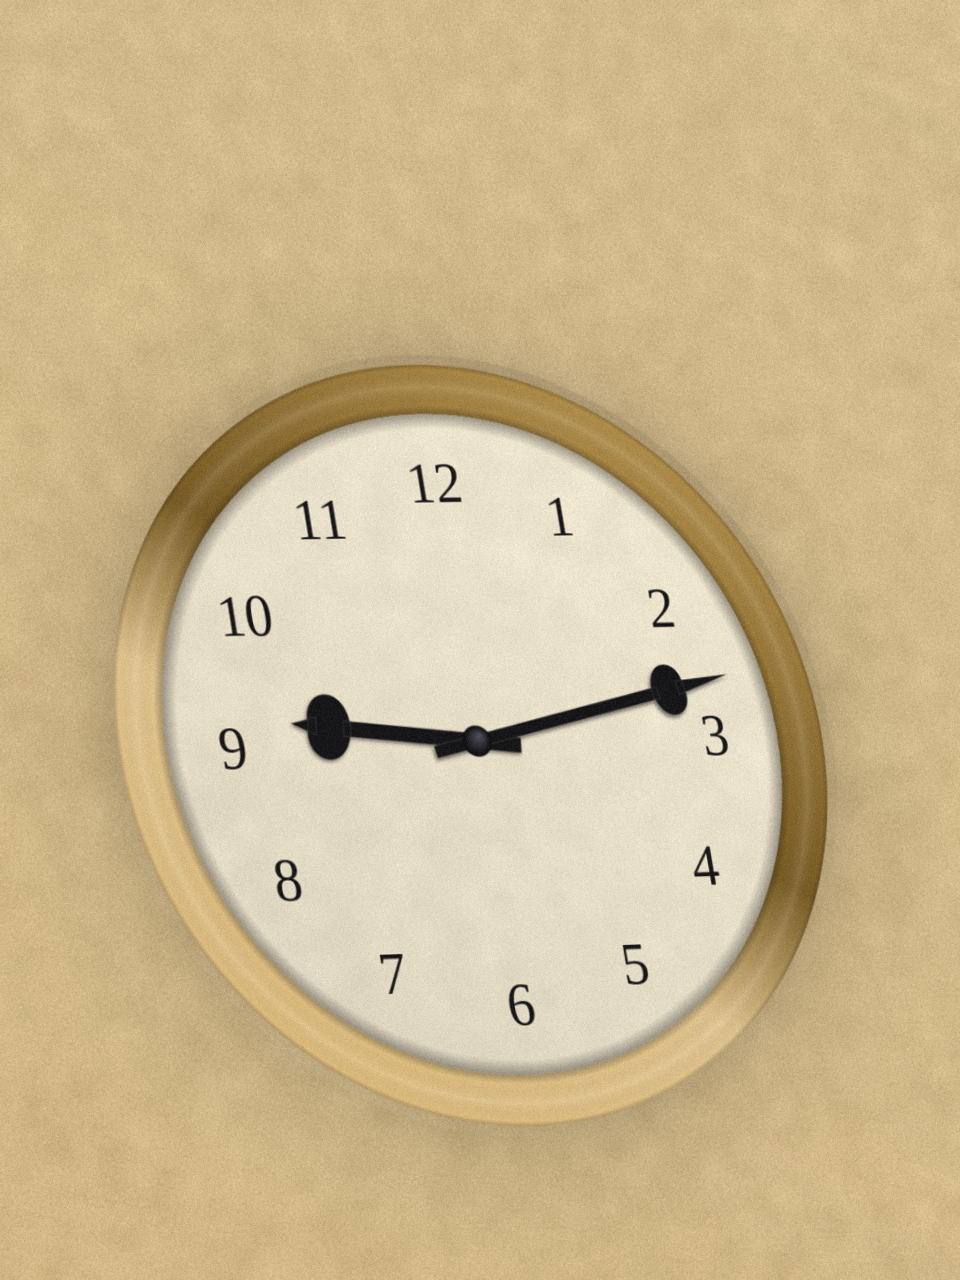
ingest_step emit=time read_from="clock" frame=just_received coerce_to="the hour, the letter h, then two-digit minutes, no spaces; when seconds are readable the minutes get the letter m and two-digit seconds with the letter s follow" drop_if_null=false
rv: 9h13
